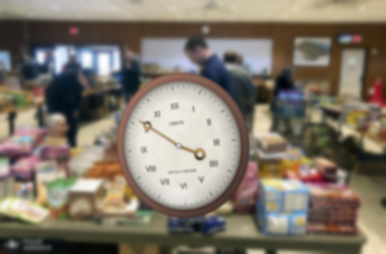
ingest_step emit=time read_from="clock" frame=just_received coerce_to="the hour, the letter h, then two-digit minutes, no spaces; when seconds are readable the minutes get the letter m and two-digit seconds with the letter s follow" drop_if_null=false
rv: 3h51
